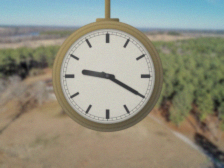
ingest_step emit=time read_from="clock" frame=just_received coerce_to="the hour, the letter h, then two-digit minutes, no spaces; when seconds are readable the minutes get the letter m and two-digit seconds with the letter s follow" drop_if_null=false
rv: 9h20
